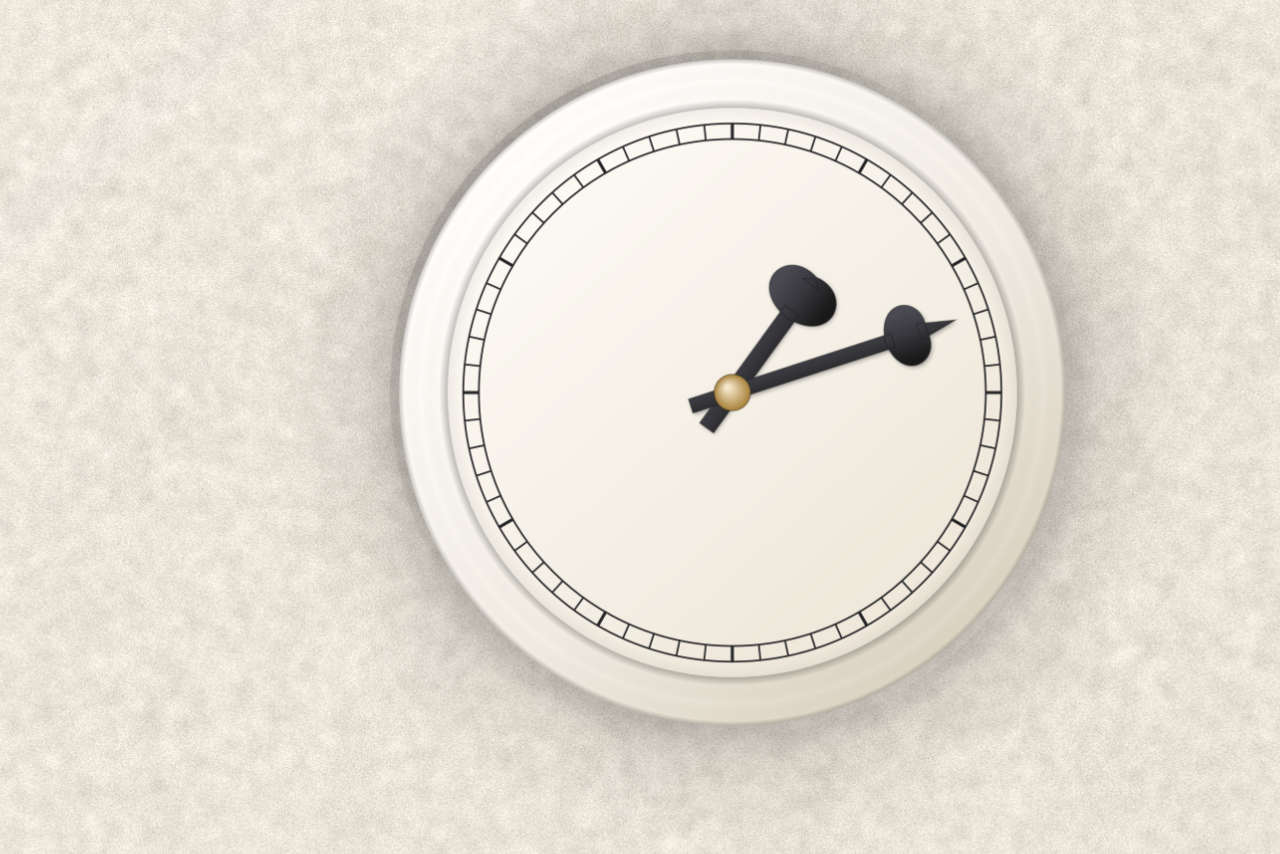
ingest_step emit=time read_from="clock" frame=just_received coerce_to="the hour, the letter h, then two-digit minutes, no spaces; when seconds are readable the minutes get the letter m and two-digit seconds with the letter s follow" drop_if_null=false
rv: 1h12
